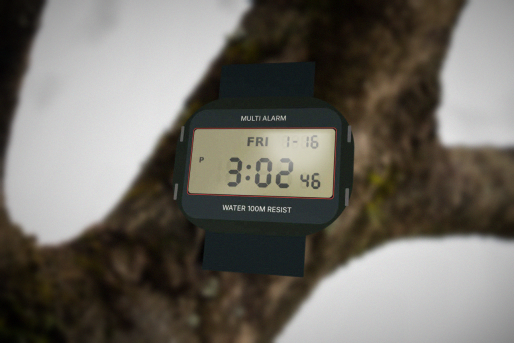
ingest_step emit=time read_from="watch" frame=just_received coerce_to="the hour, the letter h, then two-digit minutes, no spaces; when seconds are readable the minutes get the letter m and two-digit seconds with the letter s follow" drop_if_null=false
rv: 3h02m46s
